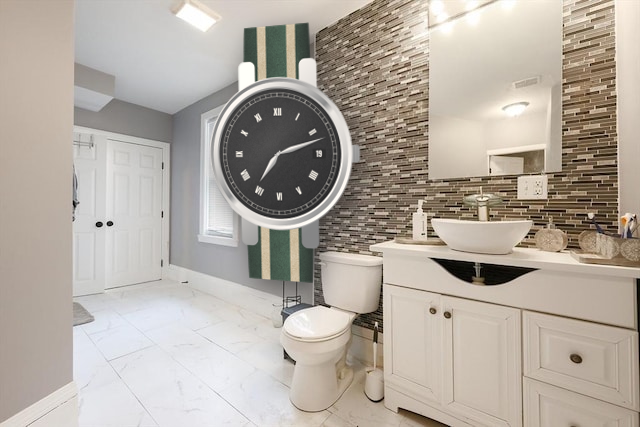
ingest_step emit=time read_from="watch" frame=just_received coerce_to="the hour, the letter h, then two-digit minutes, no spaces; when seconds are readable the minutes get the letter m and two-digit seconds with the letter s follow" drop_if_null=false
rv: 7h12
